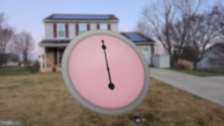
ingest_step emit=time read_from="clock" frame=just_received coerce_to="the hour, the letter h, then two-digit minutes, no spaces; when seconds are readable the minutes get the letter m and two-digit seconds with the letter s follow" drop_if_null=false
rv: 6h00
